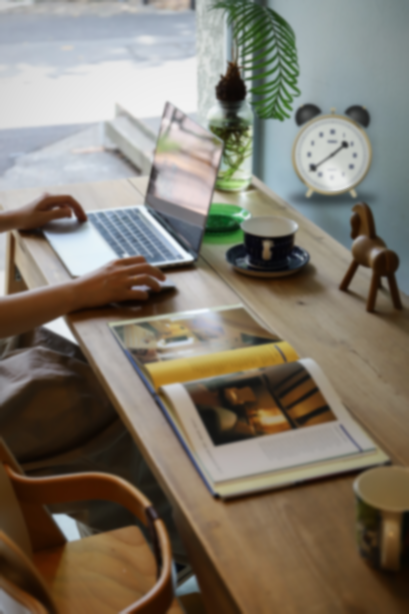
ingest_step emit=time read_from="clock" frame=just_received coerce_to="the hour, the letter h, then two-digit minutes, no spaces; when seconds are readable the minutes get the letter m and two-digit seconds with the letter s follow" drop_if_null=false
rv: 1h39
